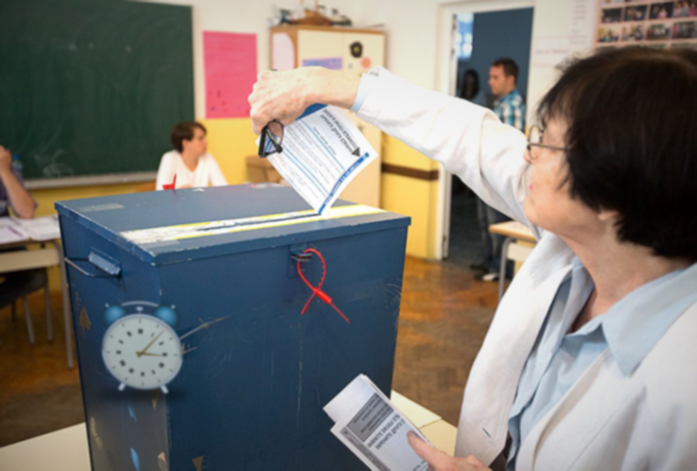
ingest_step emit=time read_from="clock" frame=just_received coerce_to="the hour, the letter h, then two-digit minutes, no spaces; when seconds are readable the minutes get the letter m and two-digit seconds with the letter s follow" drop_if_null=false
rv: 3h07
